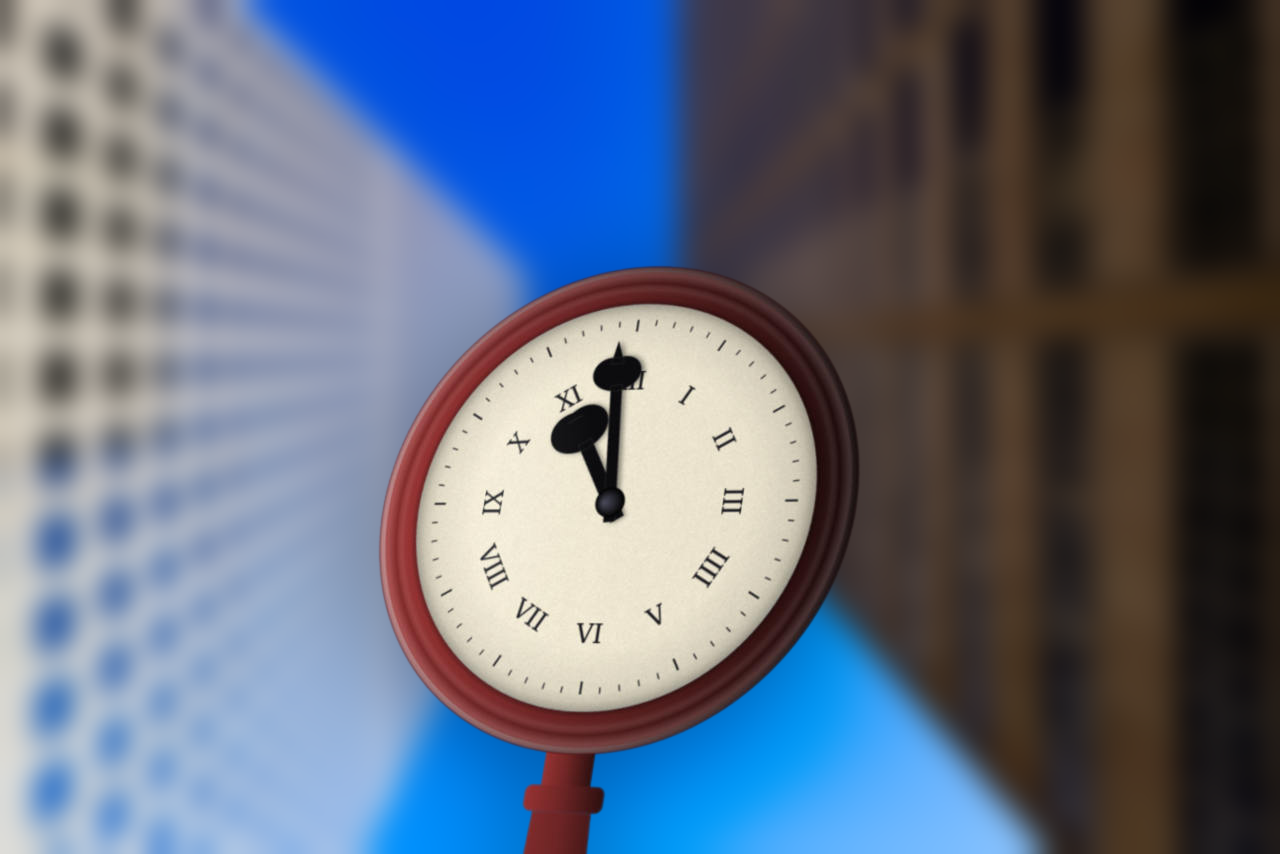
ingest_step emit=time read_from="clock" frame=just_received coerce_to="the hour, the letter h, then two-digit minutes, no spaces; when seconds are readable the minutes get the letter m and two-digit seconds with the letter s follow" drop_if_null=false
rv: 10h59
